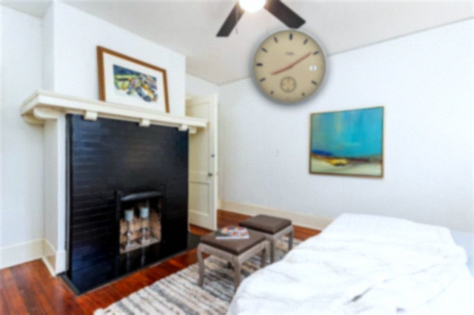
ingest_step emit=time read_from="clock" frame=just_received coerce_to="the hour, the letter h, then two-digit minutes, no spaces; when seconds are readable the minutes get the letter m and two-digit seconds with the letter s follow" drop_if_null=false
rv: 8h09
